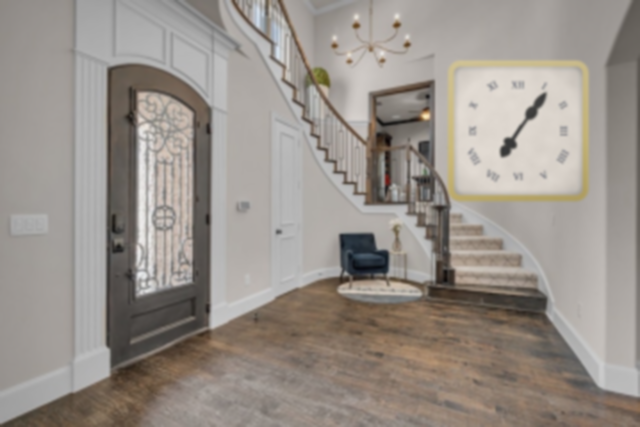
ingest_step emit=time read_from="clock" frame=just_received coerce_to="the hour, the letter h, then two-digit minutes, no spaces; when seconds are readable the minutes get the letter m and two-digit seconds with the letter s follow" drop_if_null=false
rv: 7h06
